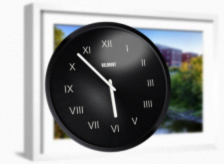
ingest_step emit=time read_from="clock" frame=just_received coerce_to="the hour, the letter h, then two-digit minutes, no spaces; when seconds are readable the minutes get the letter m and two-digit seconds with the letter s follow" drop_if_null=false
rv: 5h53
